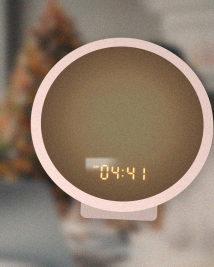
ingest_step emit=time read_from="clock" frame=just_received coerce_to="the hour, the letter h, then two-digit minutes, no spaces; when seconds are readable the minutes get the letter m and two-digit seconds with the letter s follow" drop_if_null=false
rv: 4h41
